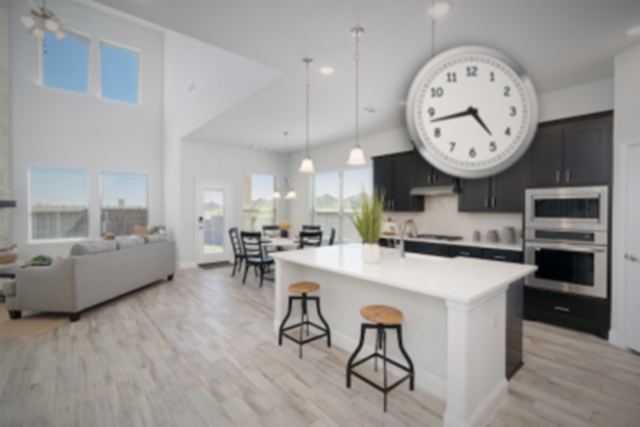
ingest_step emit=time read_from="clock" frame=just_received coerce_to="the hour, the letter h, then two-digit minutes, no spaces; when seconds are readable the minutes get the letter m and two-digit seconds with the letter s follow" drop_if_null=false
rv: 4h43
